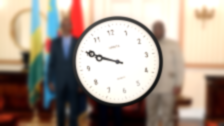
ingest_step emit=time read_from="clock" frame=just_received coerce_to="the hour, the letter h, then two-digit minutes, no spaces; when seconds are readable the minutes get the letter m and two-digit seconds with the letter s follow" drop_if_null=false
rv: 9h50
